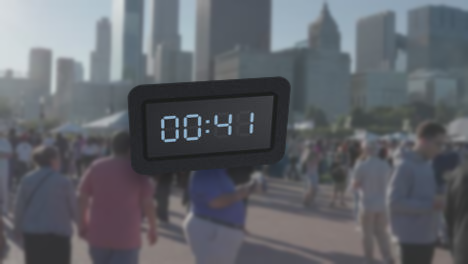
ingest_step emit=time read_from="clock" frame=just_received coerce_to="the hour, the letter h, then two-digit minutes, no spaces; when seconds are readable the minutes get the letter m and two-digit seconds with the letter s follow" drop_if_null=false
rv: 0h41
